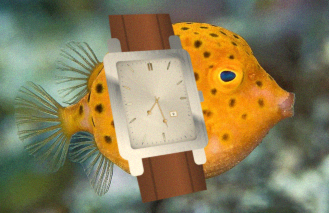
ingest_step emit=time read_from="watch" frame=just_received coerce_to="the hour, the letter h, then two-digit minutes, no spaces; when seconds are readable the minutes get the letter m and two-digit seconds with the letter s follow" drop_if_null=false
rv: 7h28
